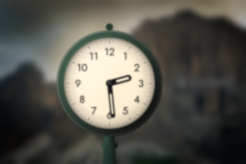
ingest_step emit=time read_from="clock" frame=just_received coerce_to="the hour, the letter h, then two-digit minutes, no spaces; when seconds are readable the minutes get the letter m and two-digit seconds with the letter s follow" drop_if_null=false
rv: 2h29
